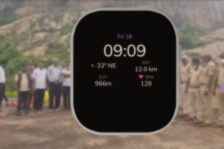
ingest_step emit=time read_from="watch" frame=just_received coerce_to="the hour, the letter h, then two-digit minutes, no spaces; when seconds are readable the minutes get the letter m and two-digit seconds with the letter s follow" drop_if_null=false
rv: 9h09
